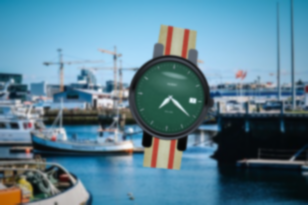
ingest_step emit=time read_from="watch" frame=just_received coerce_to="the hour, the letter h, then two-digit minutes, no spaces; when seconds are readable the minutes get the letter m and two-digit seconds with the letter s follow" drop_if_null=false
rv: 7h21
